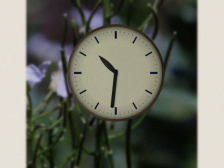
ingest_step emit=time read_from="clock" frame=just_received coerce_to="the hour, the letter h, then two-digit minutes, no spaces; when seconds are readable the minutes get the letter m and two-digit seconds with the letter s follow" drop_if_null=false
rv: 10h31
